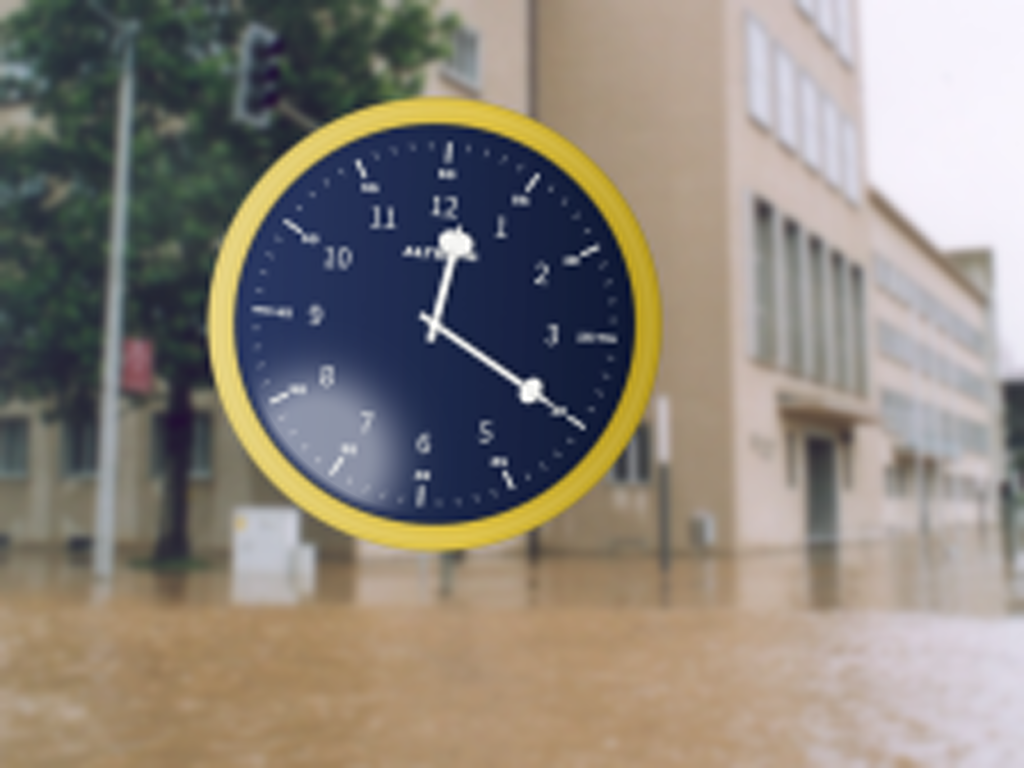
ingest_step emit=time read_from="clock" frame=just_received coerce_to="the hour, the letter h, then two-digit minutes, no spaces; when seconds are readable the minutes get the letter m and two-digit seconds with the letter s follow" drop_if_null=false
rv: 12h20
